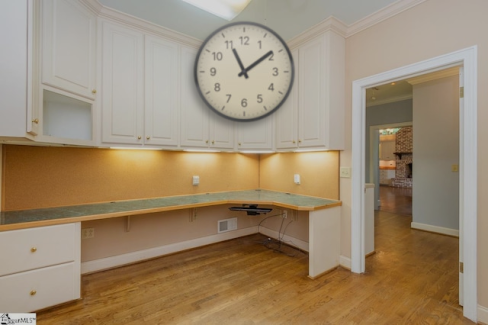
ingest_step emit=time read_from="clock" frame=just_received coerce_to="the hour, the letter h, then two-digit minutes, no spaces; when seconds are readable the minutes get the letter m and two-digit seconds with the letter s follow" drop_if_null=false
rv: 11h09
